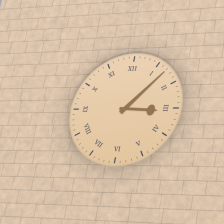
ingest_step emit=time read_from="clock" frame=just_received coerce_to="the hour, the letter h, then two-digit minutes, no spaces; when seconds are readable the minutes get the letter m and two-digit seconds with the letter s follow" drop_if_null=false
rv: 3h07
